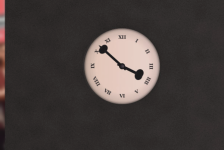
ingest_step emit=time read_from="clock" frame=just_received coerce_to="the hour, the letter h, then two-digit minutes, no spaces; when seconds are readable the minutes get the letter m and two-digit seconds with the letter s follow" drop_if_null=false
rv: 3h52
